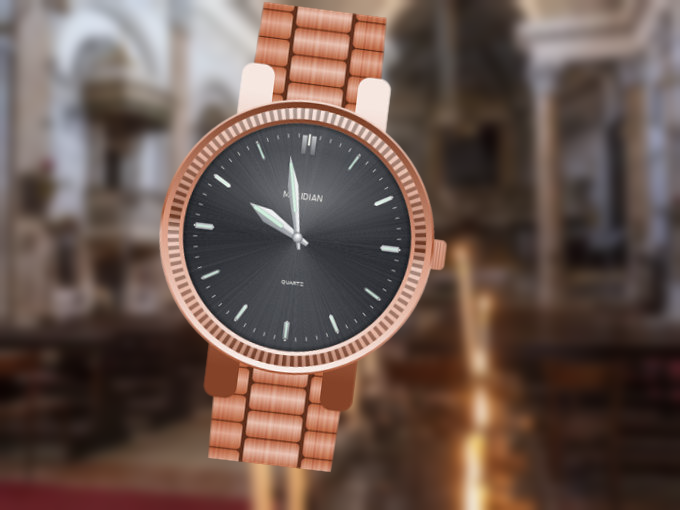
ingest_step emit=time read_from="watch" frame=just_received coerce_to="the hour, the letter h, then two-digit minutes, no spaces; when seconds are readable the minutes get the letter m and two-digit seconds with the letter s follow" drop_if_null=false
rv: 9h58
